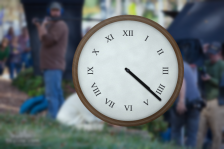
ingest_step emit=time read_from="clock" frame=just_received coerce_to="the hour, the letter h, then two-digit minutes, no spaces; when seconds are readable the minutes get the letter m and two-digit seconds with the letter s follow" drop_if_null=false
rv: 4h22
